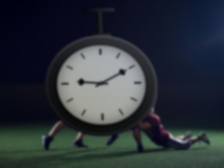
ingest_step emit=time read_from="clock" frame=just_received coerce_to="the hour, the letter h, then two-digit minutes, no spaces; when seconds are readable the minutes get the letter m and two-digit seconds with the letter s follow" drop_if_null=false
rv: 9h10
